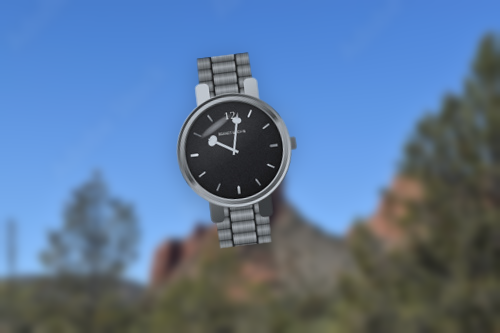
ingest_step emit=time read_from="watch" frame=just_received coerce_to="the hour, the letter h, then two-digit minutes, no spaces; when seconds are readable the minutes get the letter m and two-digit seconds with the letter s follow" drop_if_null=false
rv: 10h02
